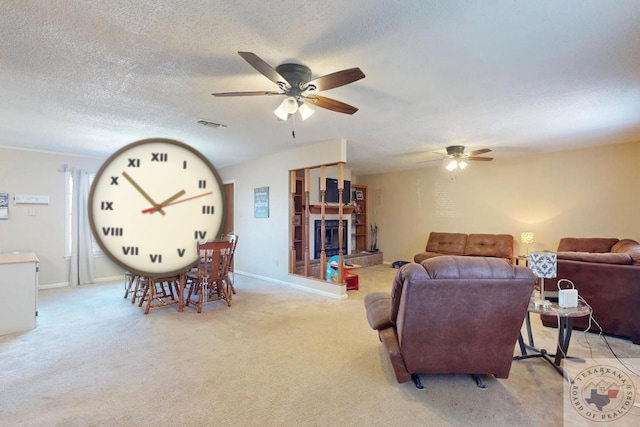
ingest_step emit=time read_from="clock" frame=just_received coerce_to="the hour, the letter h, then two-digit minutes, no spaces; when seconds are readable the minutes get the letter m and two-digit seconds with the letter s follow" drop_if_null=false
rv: 1h52m12s
